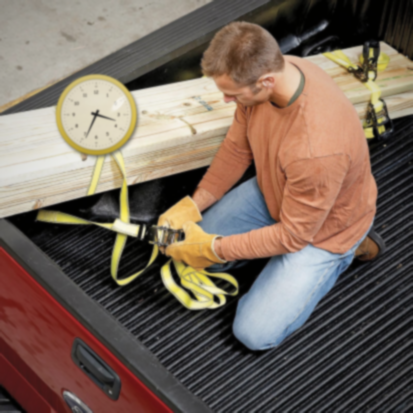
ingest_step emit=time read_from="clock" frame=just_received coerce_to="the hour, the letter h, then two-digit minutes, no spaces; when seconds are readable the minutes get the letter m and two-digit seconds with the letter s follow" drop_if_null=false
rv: 3h34
